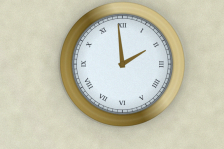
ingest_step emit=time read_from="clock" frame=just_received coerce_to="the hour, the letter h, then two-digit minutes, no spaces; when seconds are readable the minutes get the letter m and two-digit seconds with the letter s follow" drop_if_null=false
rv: 1h59
